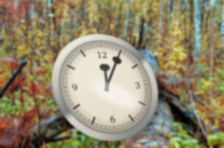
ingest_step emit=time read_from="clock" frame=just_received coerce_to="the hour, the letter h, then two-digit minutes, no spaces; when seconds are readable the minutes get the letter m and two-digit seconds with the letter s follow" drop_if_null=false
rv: 12h05
